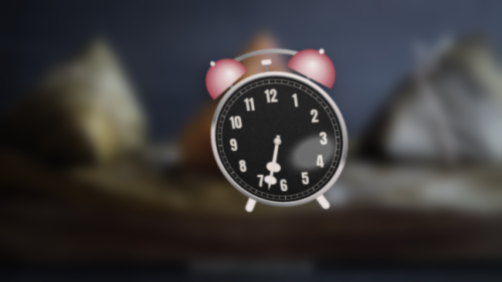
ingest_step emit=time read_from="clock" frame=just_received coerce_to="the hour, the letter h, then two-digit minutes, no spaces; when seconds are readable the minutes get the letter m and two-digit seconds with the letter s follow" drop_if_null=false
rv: 6h33
